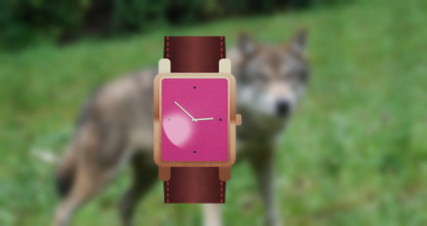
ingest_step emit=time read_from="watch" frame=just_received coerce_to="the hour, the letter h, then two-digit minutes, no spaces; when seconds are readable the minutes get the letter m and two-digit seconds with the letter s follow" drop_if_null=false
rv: 2h52
